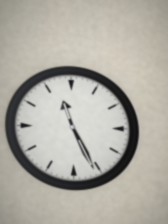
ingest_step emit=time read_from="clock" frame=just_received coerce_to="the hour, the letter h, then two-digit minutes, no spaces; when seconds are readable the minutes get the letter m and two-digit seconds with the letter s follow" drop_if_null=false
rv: 11h26
